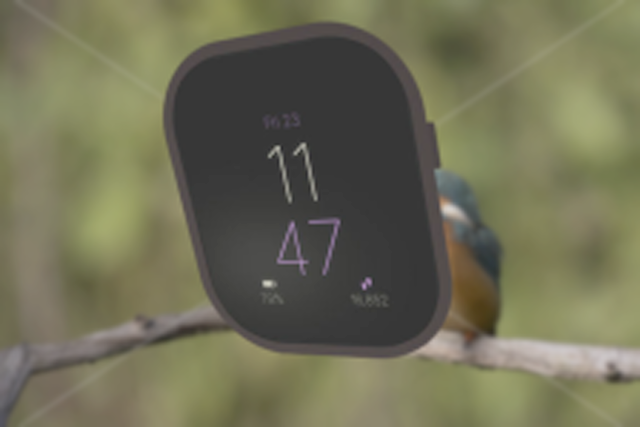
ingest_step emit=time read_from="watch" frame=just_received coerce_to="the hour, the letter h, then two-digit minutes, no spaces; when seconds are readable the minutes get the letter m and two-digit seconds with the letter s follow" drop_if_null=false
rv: 11h47
